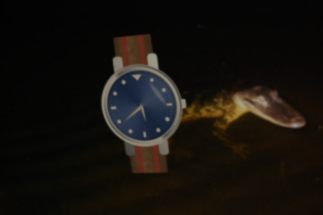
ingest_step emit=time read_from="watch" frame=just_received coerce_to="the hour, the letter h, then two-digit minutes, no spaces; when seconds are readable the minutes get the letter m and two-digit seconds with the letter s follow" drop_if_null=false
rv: 5h39
